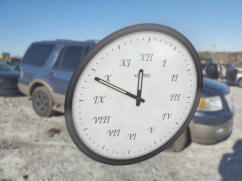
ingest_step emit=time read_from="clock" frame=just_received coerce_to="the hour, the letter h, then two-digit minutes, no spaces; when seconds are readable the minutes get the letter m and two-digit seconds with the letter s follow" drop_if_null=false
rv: 11h49
